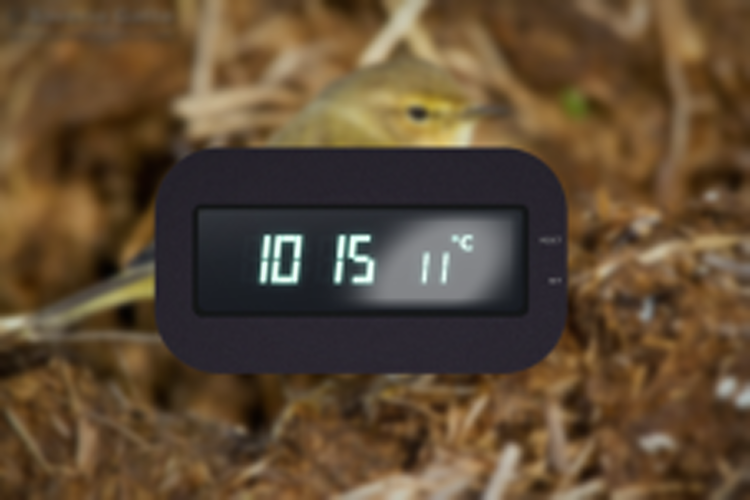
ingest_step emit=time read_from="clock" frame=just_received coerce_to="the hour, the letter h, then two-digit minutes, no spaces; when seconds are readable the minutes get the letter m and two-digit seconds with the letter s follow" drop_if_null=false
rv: 10h15
